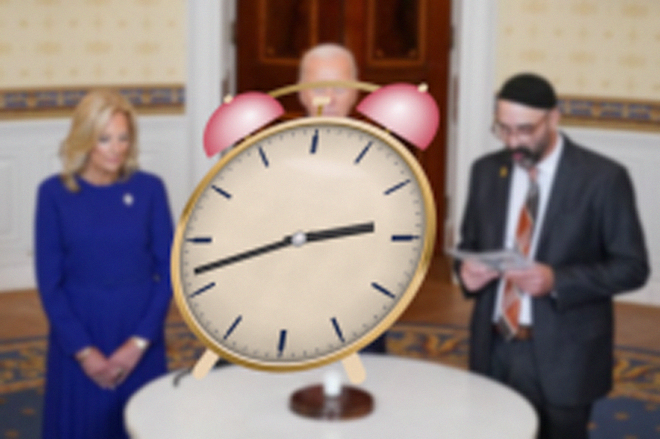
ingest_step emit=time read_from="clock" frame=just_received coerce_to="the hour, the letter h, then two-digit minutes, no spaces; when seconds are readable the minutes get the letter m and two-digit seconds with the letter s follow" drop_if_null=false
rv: 2h42
